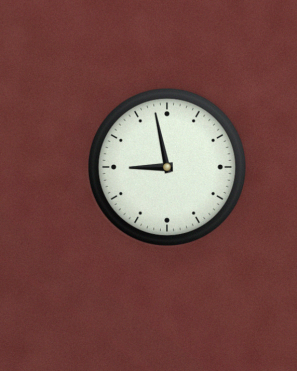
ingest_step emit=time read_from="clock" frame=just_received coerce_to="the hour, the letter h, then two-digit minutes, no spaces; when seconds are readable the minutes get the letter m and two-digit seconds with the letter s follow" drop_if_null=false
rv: 8h58
